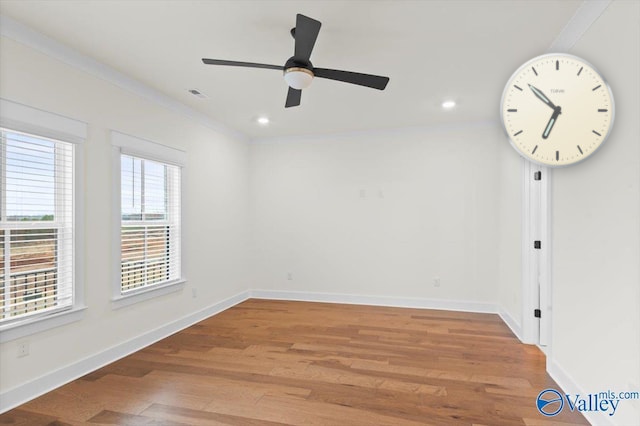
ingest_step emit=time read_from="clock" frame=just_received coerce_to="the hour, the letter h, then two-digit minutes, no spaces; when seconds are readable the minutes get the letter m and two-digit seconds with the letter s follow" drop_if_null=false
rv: 6h52
